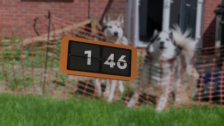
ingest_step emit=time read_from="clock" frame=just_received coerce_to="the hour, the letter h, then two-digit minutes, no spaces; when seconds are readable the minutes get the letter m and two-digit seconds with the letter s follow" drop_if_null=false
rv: 1h46
